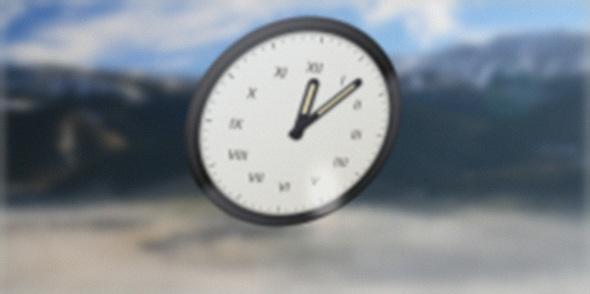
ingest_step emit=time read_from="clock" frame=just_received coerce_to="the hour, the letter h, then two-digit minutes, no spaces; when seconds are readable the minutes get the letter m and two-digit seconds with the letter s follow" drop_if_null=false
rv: 12h07
